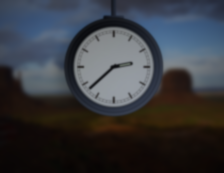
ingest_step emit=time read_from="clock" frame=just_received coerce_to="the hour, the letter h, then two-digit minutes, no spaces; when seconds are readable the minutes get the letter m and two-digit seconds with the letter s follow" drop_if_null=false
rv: 2h38
